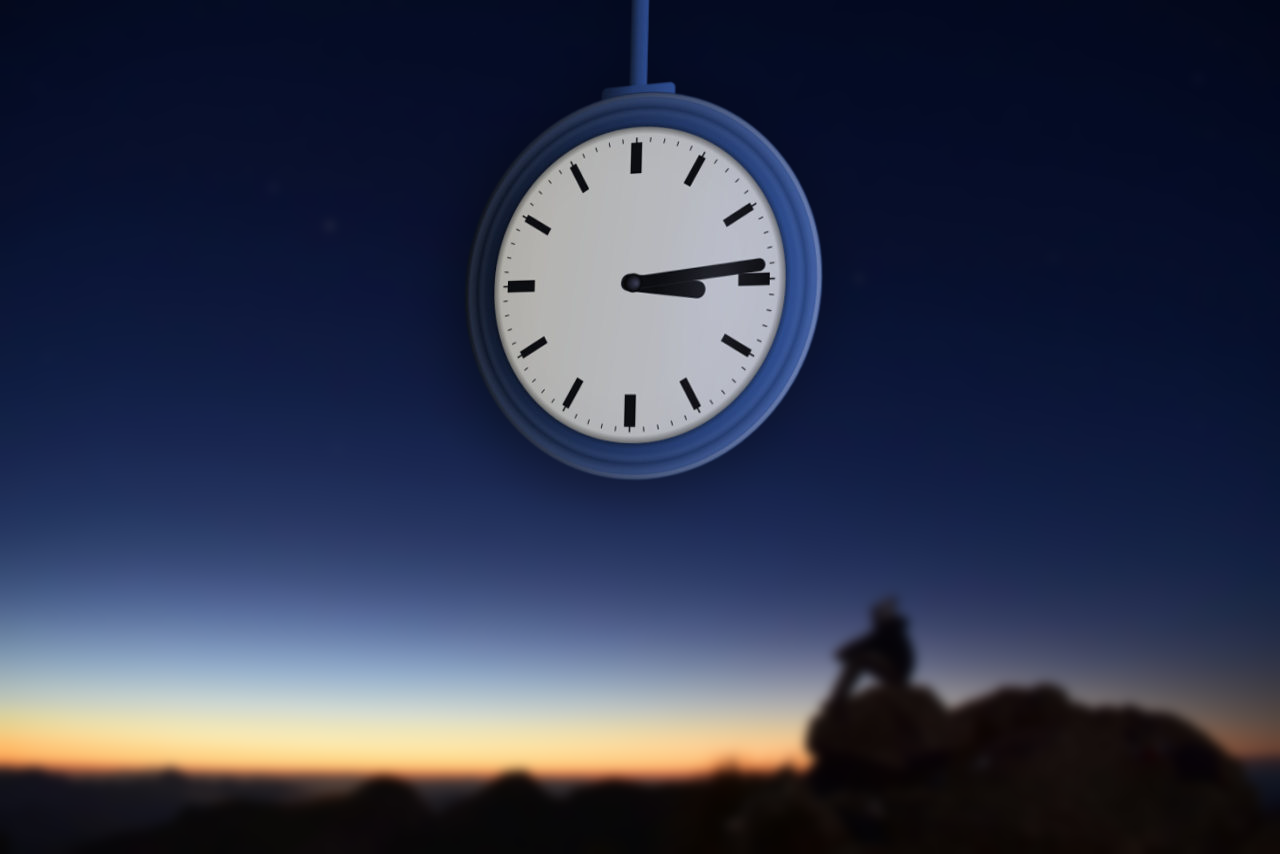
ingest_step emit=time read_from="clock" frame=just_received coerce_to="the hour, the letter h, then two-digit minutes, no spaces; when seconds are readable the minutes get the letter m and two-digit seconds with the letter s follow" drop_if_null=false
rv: 3h14
